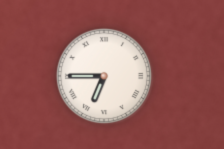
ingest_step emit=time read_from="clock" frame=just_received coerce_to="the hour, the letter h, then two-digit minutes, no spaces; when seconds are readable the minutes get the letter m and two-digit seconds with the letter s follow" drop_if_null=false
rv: 6h45
